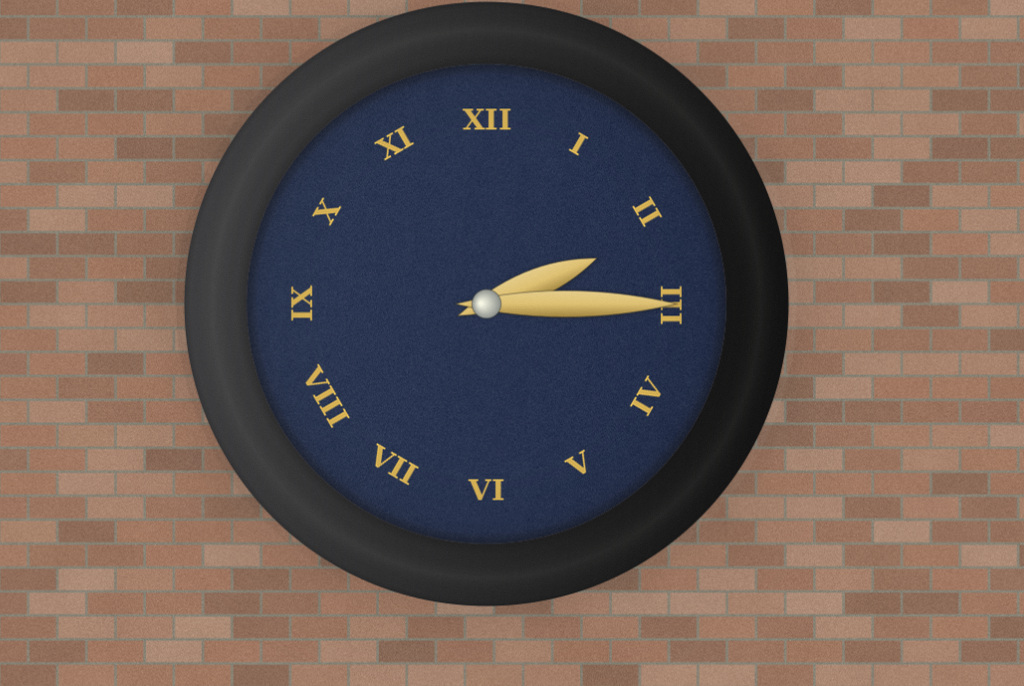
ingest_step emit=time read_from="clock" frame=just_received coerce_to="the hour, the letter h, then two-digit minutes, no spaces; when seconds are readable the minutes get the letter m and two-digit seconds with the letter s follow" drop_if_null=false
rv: 2h15
